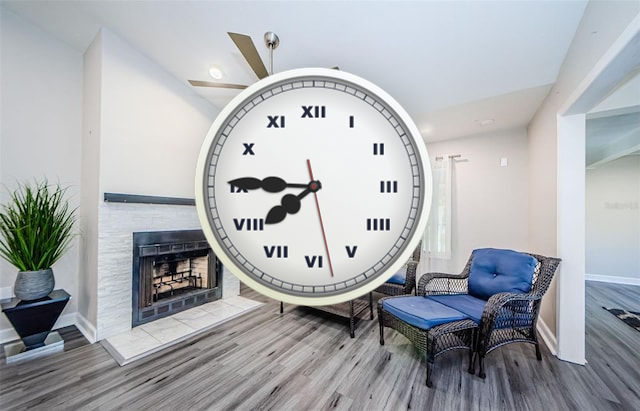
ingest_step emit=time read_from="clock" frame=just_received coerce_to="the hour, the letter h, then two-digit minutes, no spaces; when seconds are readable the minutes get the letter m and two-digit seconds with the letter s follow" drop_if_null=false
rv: 7h45m28s
